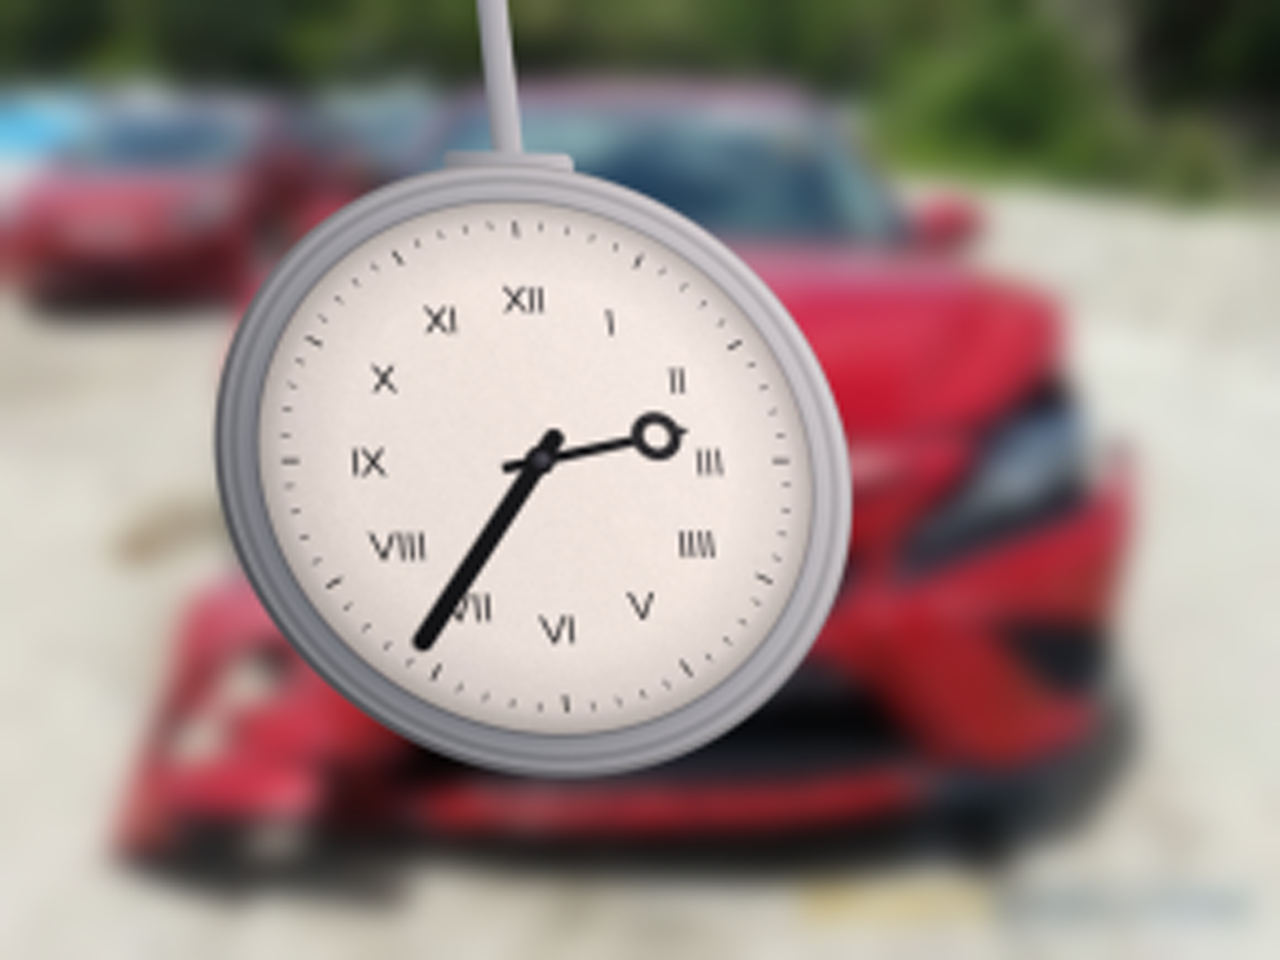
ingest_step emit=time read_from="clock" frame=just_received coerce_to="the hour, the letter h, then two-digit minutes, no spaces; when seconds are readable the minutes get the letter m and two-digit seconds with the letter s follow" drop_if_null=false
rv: 2h36
